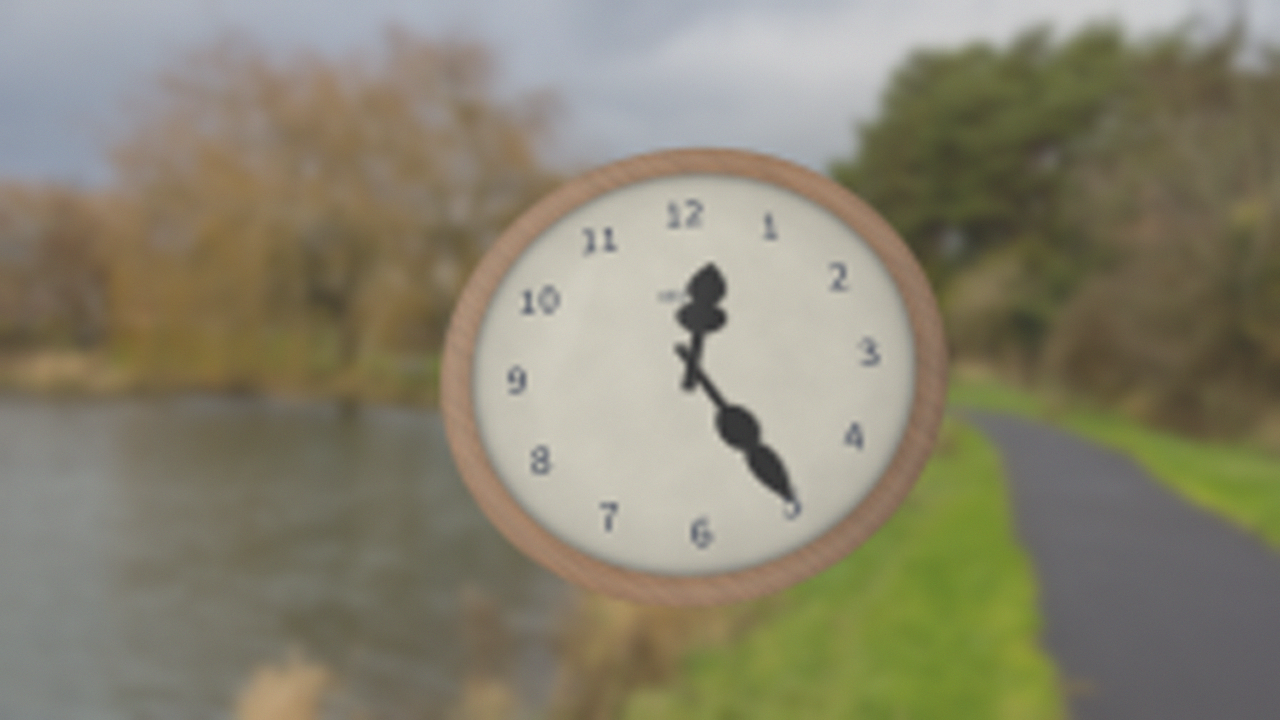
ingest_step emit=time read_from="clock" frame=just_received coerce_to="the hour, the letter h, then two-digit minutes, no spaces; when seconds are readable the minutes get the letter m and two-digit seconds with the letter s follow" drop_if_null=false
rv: 12h25
